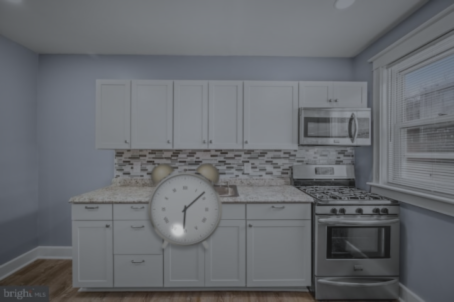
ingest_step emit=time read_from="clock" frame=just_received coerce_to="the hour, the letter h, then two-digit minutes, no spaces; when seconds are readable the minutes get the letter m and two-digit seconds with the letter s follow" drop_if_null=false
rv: 6h08
